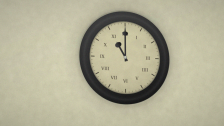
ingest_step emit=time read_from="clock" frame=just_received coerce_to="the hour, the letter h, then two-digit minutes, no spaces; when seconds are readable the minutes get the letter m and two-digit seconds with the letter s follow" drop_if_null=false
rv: 11h00
